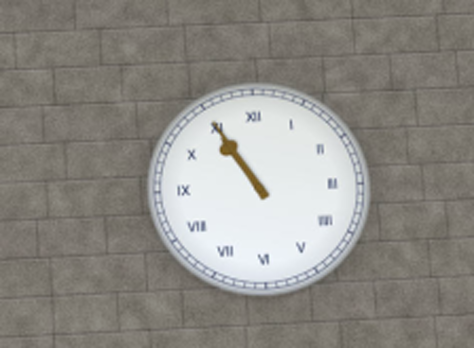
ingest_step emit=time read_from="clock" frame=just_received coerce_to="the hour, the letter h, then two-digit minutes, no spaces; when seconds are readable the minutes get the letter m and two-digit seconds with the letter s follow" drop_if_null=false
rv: 10h55
